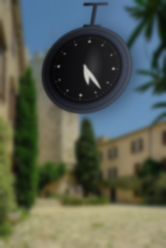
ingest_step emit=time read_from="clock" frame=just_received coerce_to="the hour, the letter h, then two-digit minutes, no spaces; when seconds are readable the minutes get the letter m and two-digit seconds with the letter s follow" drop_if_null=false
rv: 5h23
